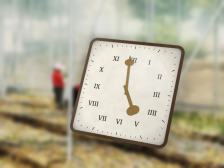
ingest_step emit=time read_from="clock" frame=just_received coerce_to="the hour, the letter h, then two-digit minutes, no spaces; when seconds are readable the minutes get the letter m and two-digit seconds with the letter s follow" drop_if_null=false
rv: 4h59
